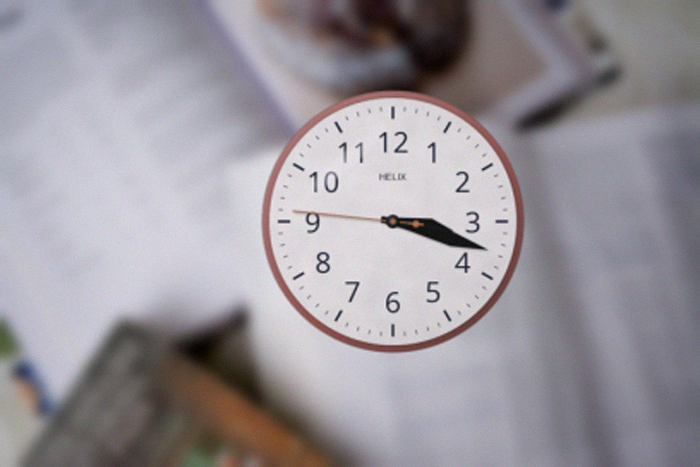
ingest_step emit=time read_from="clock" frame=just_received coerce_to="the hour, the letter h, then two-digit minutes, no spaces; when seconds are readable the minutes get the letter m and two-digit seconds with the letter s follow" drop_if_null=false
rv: 3h17m46s
